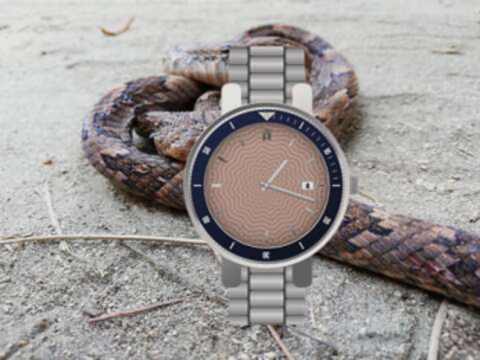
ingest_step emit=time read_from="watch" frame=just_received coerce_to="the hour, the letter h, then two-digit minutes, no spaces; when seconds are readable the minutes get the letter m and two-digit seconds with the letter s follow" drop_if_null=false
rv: 1h18
